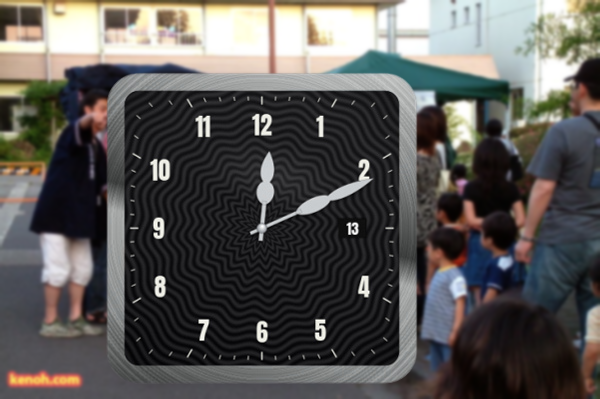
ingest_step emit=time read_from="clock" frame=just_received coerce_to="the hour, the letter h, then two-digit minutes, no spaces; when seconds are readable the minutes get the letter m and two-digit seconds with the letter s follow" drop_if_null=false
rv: 12h11
